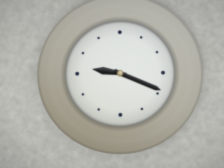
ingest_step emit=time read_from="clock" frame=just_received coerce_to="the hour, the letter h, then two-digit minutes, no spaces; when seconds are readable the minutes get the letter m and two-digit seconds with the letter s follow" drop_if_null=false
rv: 9h19
